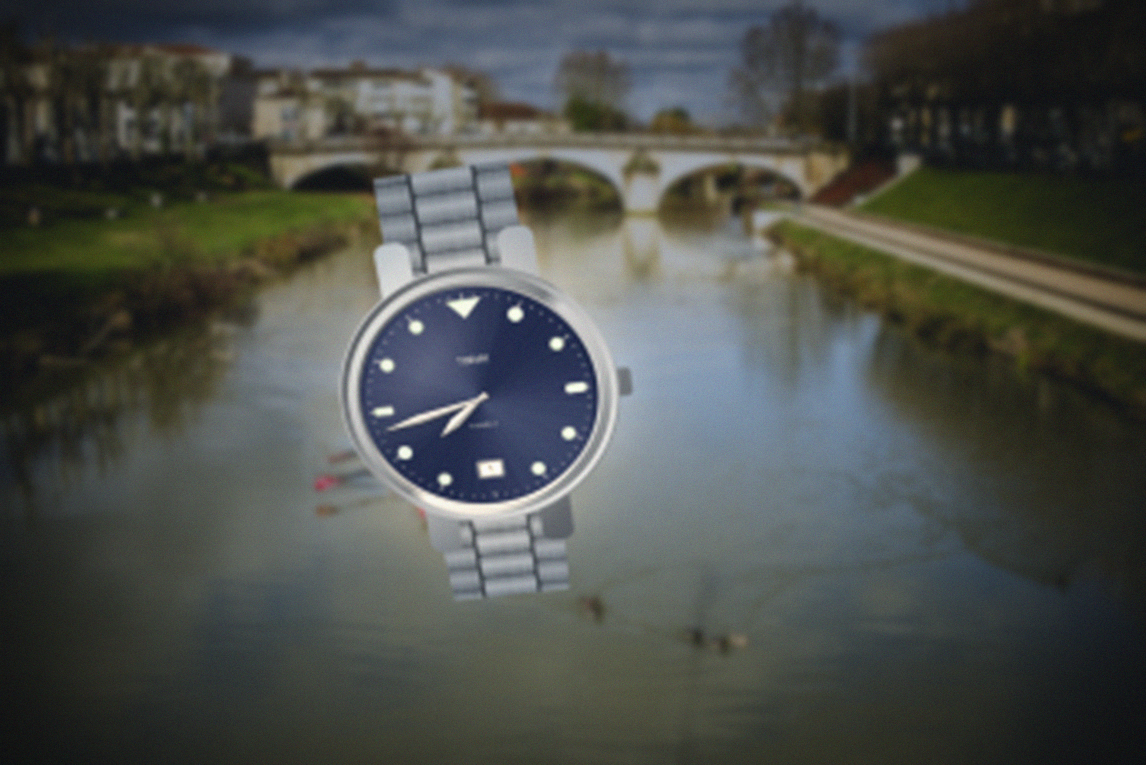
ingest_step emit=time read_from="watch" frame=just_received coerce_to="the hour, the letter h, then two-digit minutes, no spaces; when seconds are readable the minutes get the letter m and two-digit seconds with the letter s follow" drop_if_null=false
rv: 7h43
